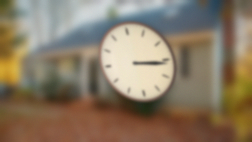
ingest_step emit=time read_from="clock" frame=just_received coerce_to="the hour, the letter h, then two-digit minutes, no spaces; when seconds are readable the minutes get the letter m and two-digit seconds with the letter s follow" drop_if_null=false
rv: 3h16
